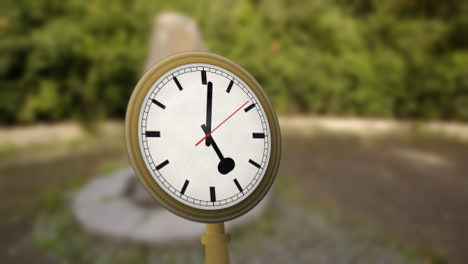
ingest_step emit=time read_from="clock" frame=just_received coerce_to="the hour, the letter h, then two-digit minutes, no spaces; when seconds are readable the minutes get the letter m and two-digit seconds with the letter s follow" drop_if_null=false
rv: 5h01m09s
